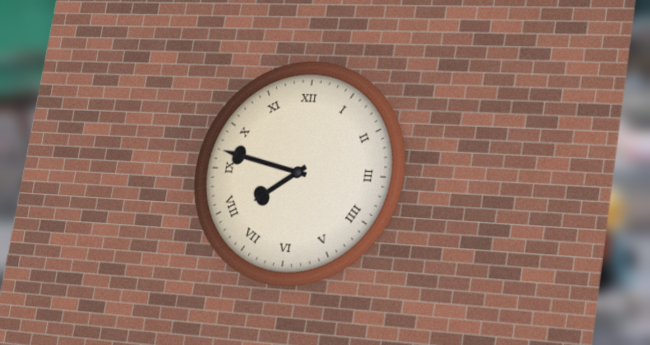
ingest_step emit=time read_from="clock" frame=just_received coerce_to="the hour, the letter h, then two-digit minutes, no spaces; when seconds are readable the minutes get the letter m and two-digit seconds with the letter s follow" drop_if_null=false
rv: 7h47
